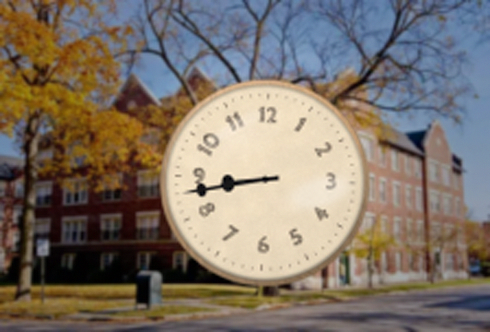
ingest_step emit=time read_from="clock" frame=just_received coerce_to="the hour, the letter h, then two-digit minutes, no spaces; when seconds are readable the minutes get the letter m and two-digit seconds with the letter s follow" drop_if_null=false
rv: 8h43
